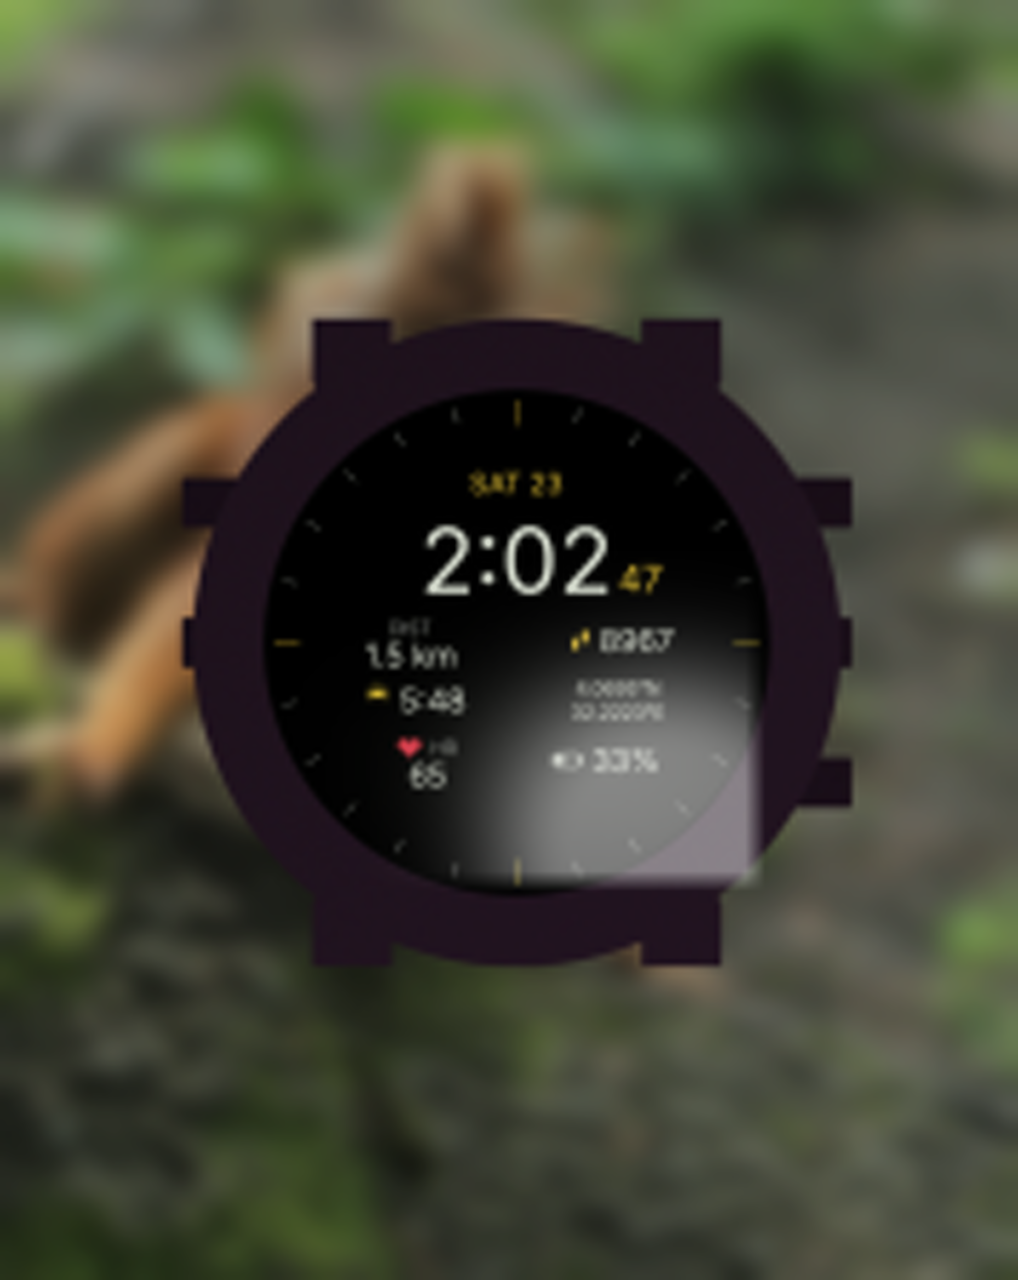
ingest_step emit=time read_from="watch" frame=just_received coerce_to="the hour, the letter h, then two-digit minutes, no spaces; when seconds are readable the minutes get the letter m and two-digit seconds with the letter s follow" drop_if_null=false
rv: 2h02
